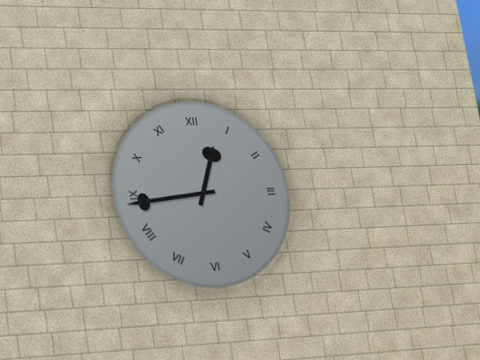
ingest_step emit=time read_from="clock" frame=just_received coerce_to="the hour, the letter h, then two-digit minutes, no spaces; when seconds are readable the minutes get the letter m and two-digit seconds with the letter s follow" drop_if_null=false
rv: 12h44
